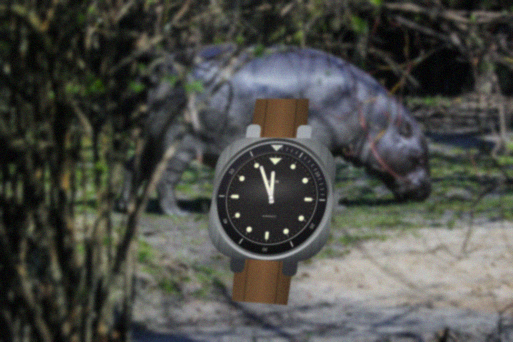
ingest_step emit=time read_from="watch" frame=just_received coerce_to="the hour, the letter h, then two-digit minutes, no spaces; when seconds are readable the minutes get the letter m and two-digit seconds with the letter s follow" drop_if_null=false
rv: 11h56
